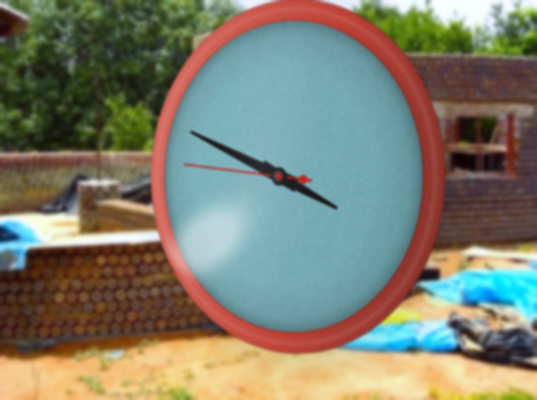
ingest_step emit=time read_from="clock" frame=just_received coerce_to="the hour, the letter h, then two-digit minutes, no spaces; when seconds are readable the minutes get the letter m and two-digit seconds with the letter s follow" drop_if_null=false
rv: 3h48m46s
